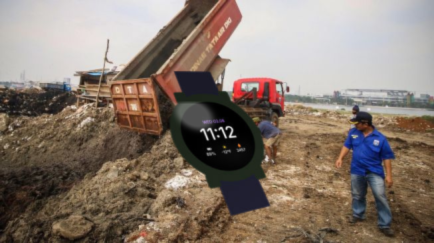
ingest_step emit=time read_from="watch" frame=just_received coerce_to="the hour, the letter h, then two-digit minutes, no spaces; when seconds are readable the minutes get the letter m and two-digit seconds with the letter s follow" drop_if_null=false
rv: 11h12
